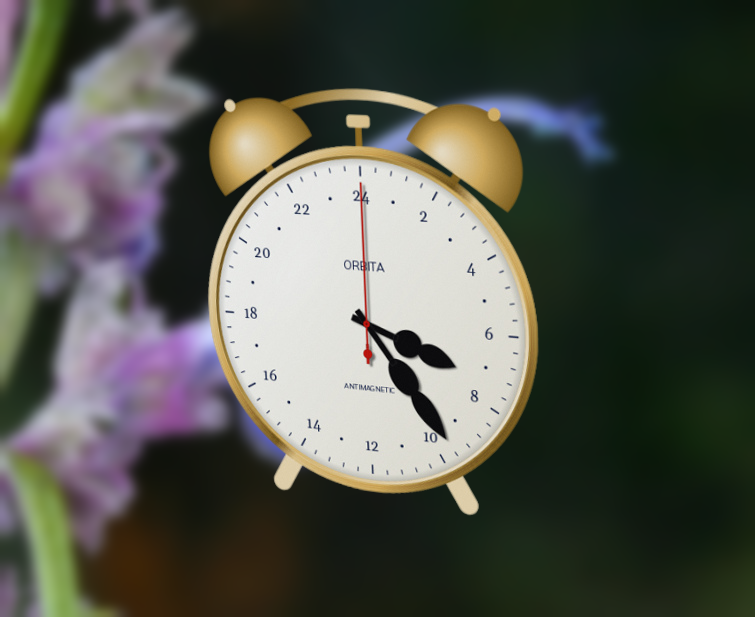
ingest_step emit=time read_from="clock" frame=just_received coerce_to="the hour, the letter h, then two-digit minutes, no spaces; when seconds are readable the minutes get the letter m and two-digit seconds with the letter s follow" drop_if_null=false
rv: 7h24m00s
